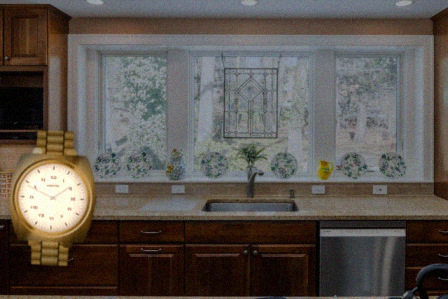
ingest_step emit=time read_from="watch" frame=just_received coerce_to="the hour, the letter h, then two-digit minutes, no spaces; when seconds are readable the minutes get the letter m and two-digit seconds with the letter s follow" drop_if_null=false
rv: 1h49
